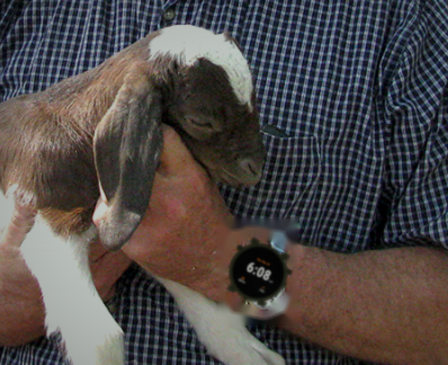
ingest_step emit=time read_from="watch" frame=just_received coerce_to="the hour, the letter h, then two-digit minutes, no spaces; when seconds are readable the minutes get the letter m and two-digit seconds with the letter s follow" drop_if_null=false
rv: 6h08
